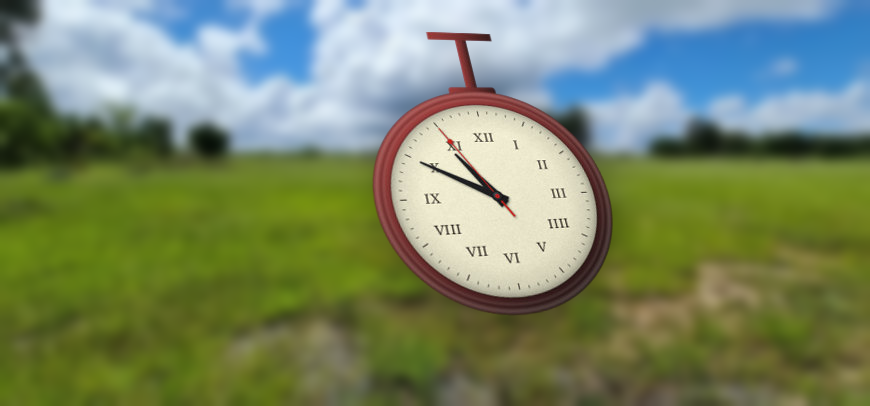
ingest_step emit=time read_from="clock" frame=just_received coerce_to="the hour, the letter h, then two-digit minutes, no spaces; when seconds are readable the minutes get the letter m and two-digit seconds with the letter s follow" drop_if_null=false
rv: 10h49m55s
